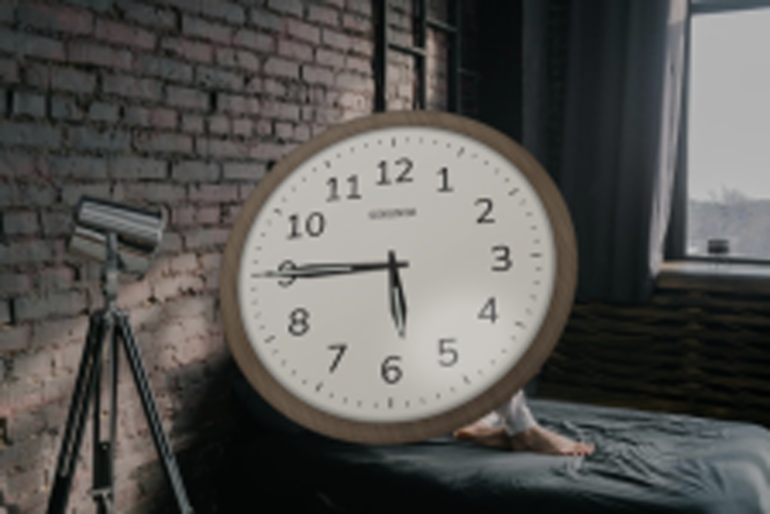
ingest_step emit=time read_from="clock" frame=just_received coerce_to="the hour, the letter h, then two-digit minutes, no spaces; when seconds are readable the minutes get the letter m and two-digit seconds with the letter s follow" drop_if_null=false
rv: 5h45
